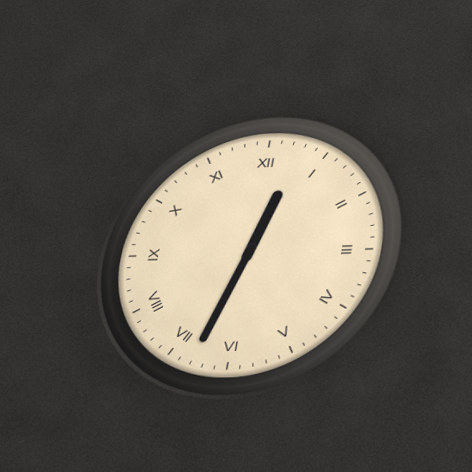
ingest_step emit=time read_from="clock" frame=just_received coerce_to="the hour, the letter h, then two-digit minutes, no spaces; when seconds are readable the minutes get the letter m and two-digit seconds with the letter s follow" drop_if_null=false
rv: 12h33
